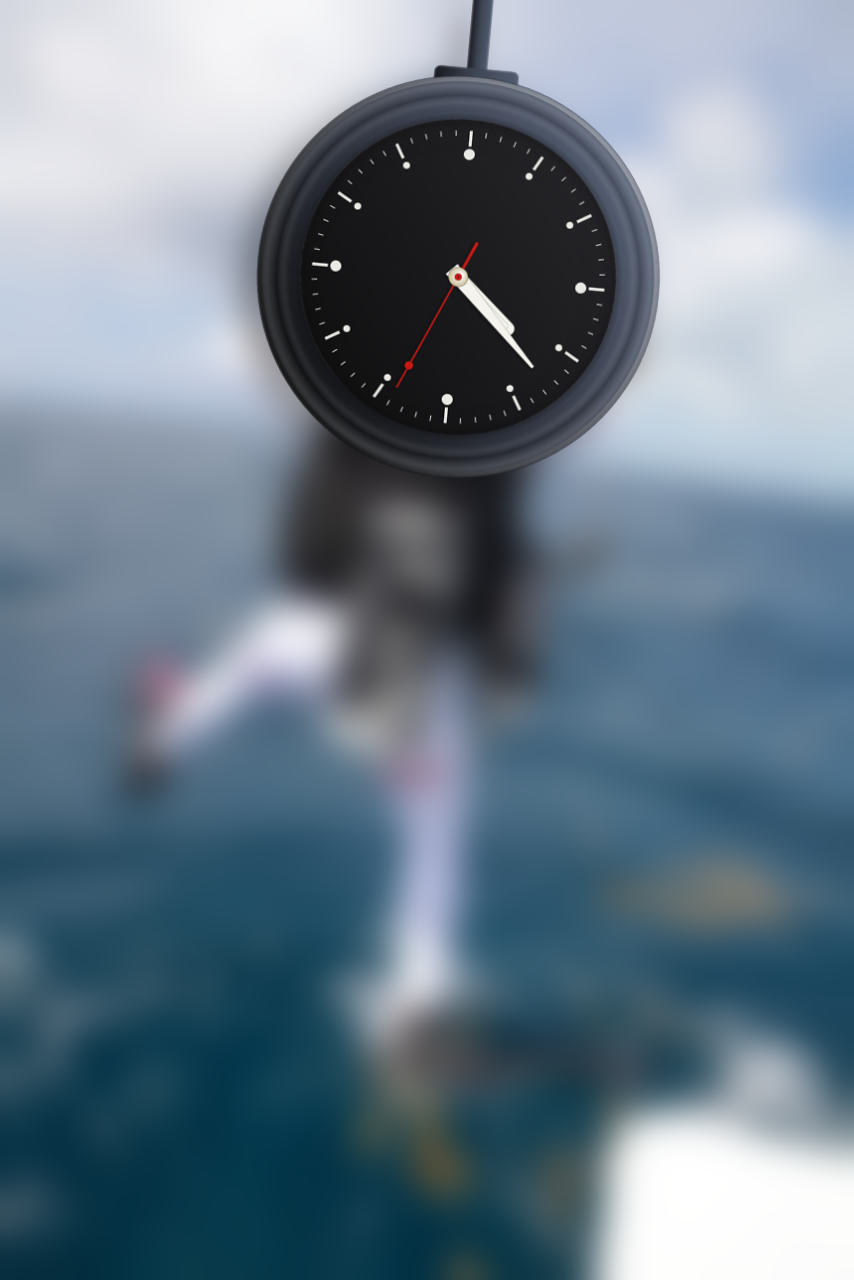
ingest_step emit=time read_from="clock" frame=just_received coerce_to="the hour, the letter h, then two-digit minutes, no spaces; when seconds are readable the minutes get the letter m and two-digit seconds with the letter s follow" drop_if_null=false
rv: 4h22m34s
